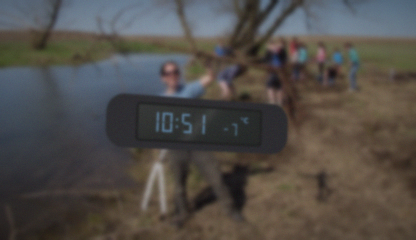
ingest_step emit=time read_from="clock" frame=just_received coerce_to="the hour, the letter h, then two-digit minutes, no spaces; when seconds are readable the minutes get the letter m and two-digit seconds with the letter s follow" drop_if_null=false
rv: 10h51
